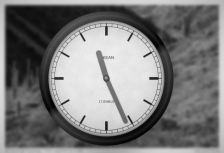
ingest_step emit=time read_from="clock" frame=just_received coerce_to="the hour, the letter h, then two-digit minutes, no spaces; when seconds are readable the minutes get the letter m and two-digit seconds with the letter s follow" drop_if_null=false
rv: 11h26
